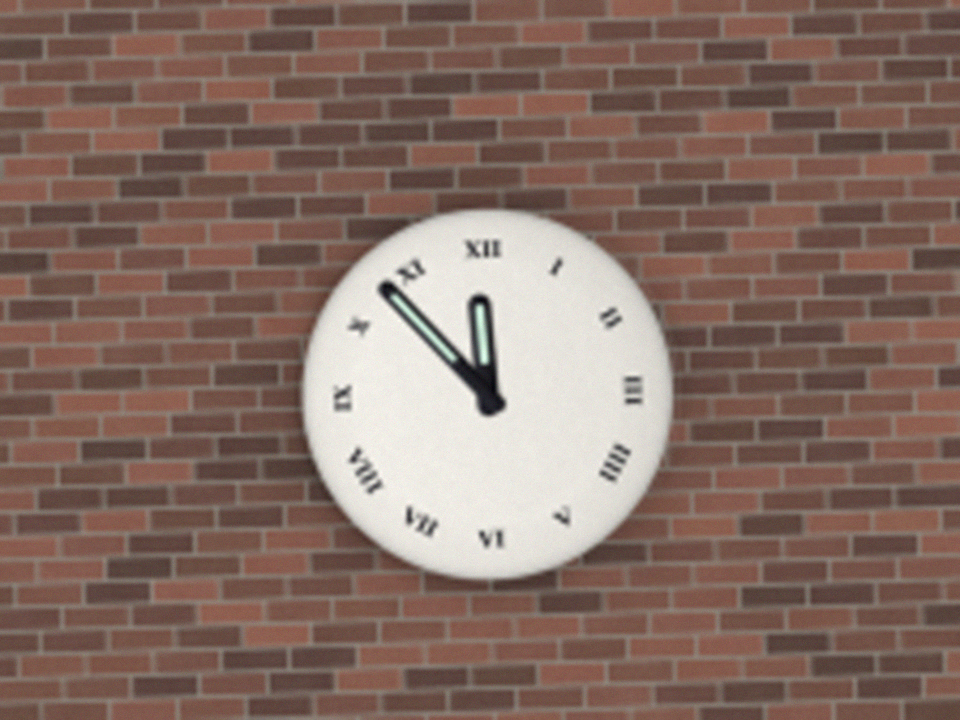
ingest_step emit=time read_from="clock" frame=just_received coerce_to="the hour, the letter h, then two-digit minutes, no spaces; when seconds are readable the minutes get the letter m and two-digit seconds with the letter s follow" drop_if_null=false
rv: 11h53
